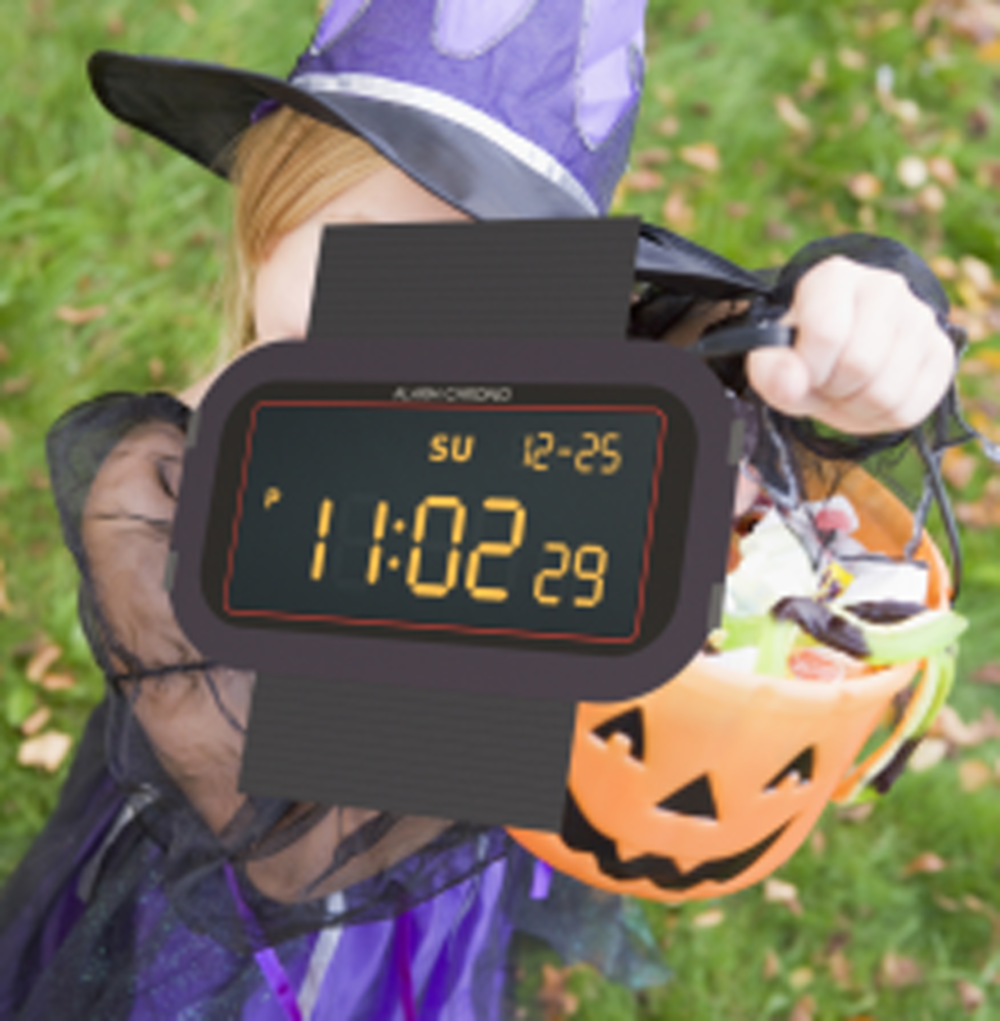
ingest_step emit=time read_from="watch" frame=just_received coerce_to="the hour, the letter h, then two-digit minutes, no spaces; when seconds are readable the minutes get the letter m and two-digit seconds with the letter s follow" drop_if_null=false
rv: 11h02m29s
